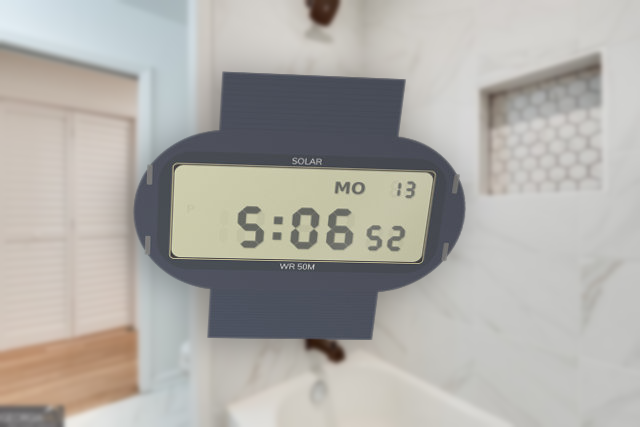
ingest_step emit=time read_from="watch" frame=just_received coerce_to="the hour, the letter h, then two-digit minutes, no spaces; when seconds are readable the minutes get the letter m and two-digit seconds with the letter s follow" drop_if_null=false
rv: 5h06m52s
